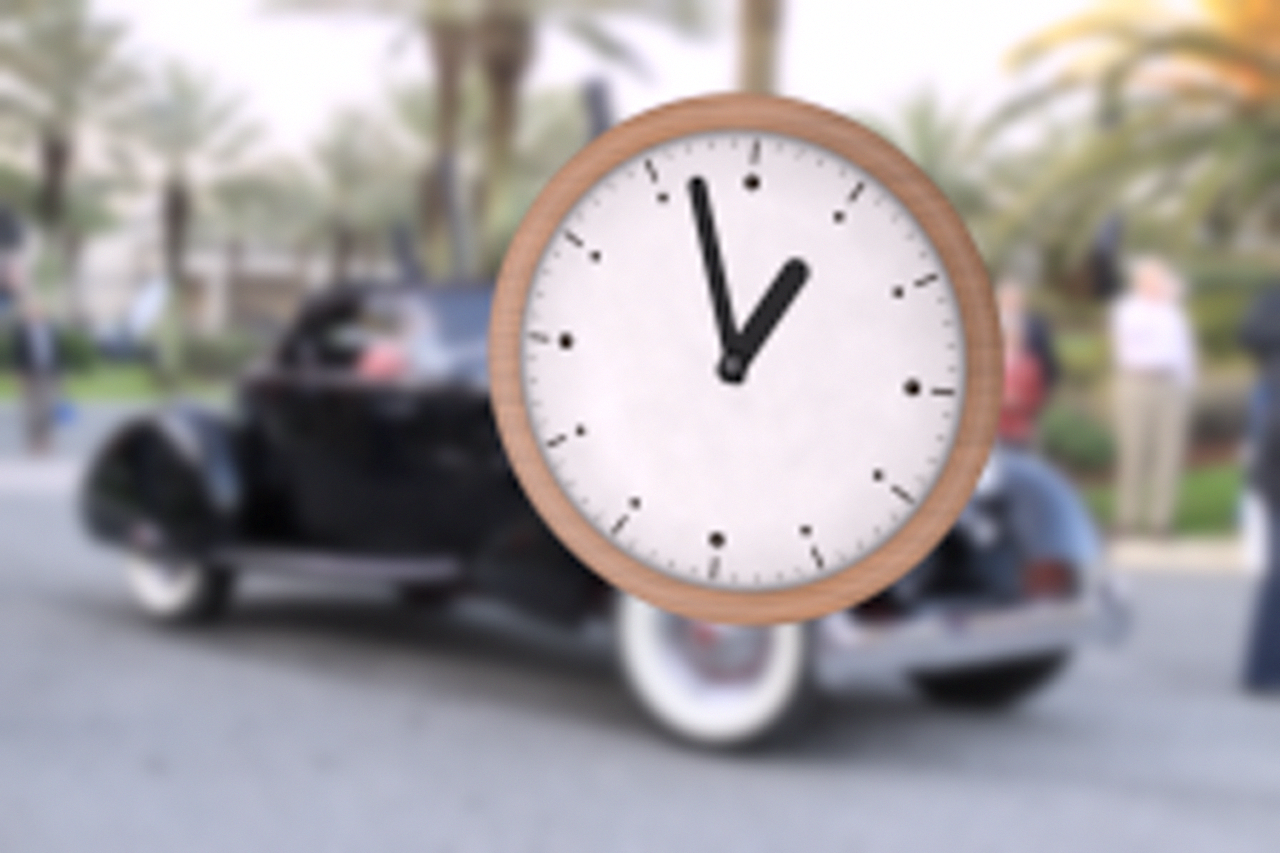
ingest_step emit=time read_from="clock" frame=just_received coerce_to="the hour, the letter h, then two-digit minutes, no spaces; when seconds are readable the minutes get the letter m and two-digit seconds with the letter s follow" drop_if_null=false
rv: 12h57
